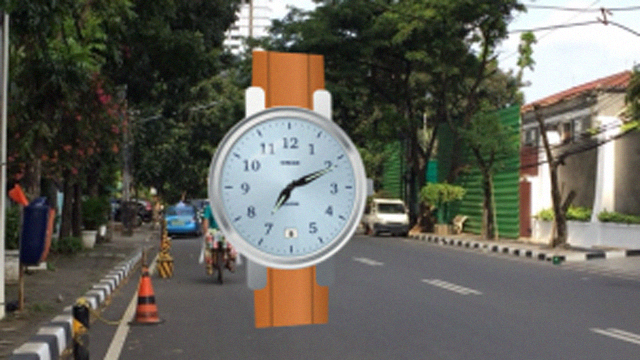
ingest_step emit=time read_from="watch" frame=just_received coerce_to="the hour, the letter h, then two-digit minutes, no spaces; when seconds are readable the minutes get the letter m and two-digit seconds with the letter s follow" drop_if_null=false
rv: 7h11
